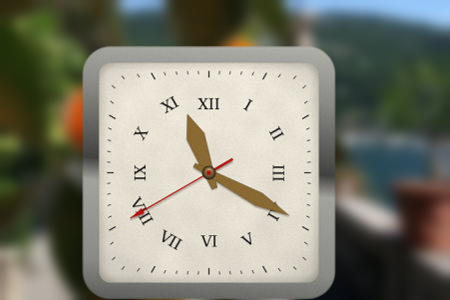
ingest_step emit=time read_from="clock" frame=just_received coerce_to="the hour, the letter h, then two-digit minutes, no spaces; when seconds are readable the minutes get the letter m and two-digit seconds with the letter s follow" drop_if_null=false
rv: 11h19m40s
